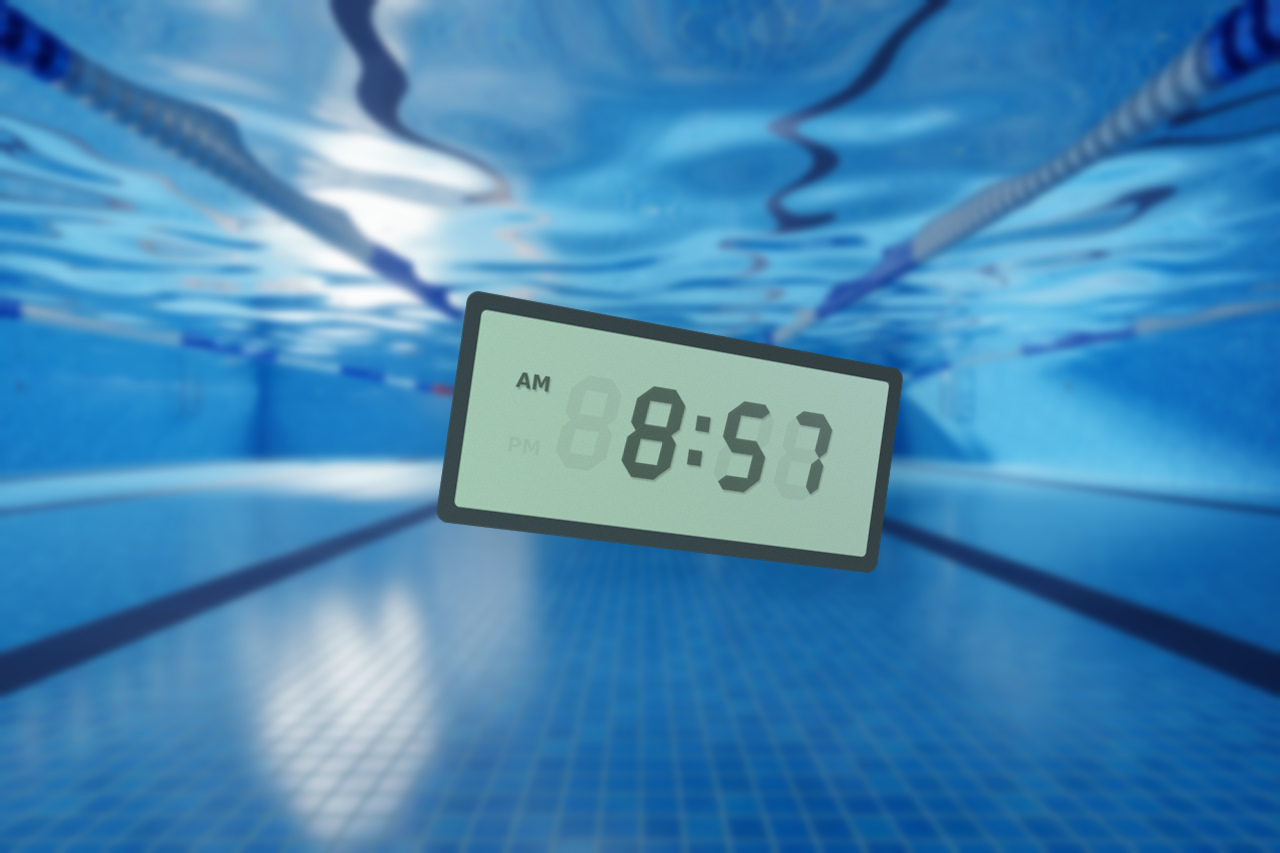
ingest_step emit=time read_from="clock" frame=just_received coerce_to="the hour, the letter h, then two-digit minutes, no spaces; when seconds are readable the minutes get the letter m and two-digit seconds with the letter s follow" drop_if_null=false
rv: 8h57
